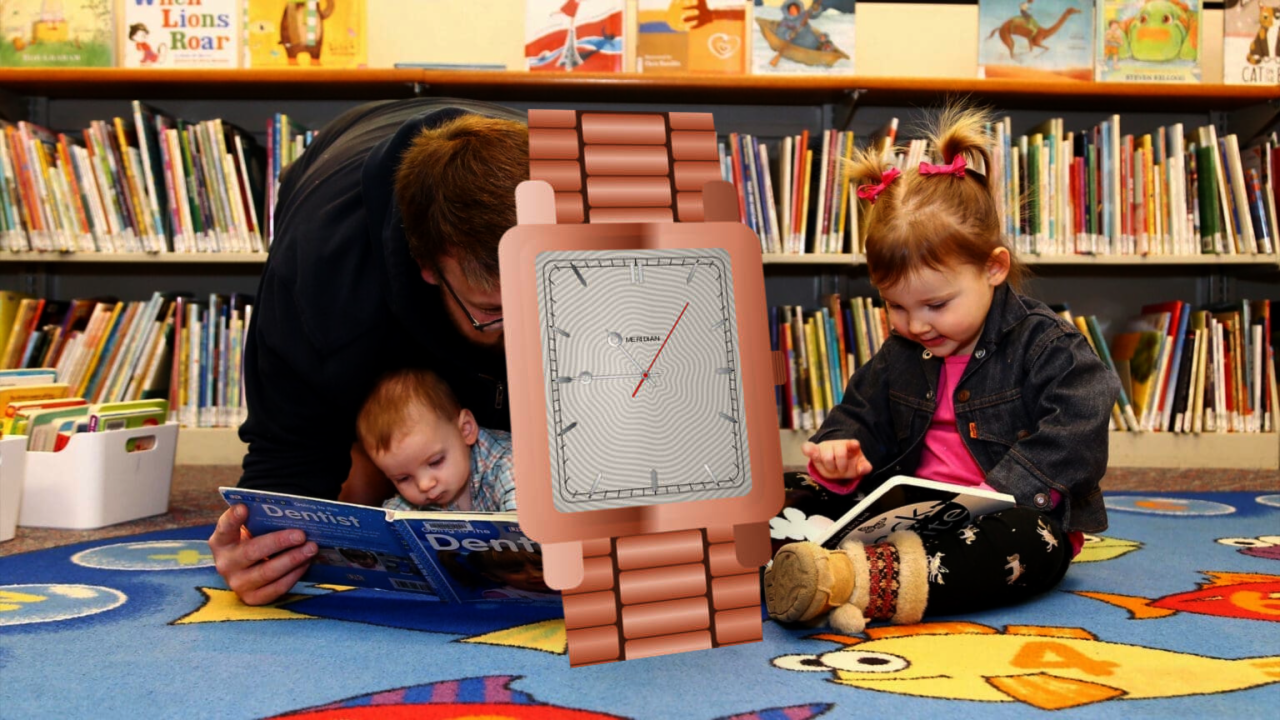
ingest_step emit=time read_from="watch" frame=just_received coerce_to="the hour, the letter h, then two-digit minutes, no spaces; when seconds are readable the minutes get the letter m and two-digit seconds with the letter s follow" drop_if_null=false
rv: 10h45m06s
